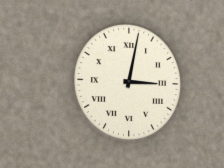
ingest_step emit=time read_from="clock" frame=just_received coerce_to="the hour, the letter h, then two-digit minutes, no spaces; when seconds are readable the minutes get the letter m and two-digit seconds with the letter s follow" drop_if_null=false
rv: 3h02
